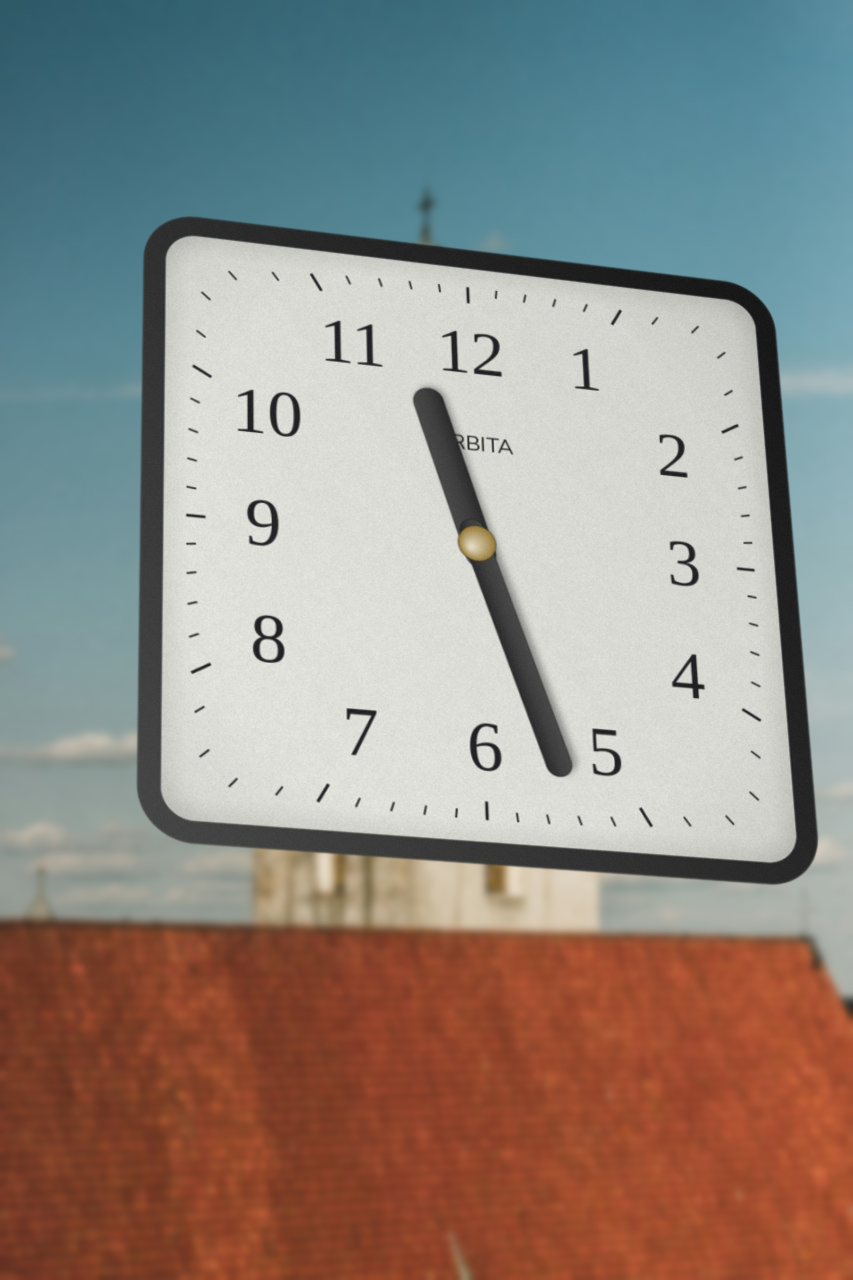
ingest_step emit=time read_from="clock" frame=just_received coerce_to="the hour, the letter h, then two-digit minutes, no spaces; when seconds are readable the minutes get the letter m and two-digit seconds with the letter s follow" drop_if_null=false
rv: 11h27
